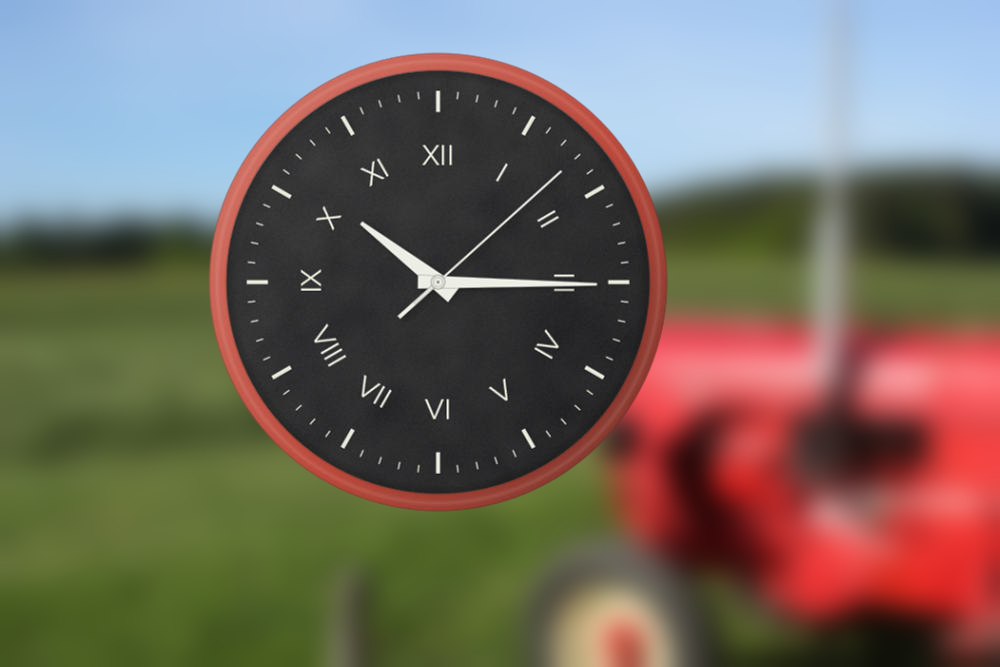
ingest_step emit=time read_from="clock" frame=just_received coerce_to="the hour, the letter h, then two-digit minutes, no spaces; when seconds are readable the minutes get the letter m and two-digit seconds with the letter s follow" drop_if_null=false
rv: 10h15m08s
